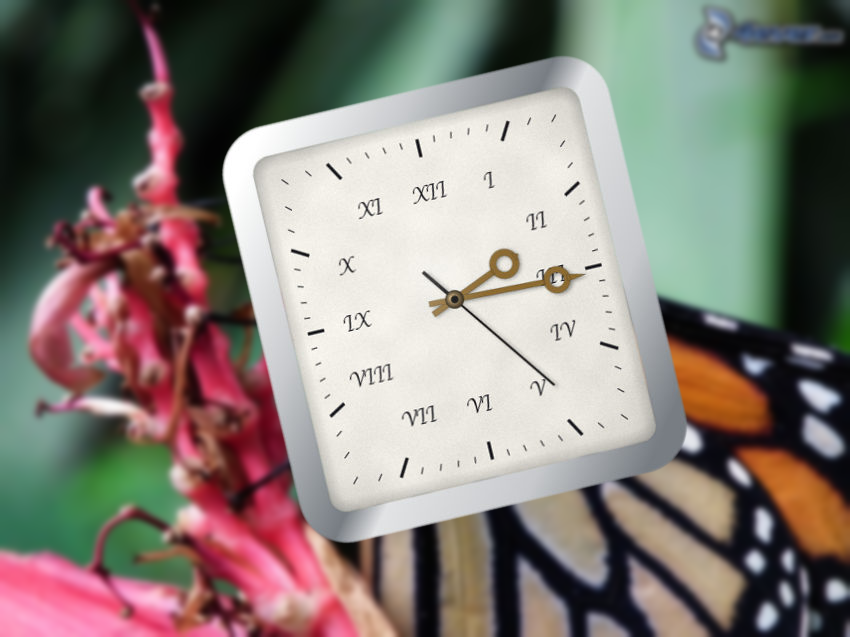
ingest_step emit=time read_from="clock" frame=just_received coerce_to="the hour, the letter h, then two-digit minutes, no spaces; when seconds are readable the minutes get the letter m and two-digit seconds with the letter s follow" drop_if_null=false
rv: 2h15m24s
